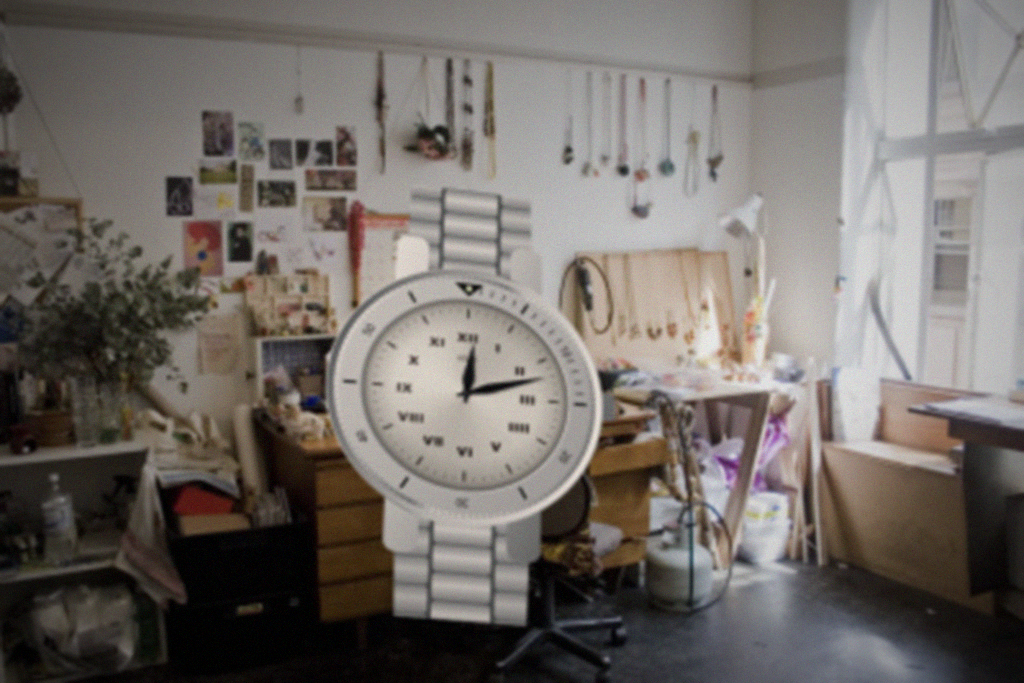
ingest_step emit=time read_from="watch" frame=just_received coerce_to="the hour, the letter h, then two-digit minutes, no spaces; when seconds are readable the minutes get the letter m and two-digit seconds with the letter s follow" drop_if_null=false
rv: 12h12
